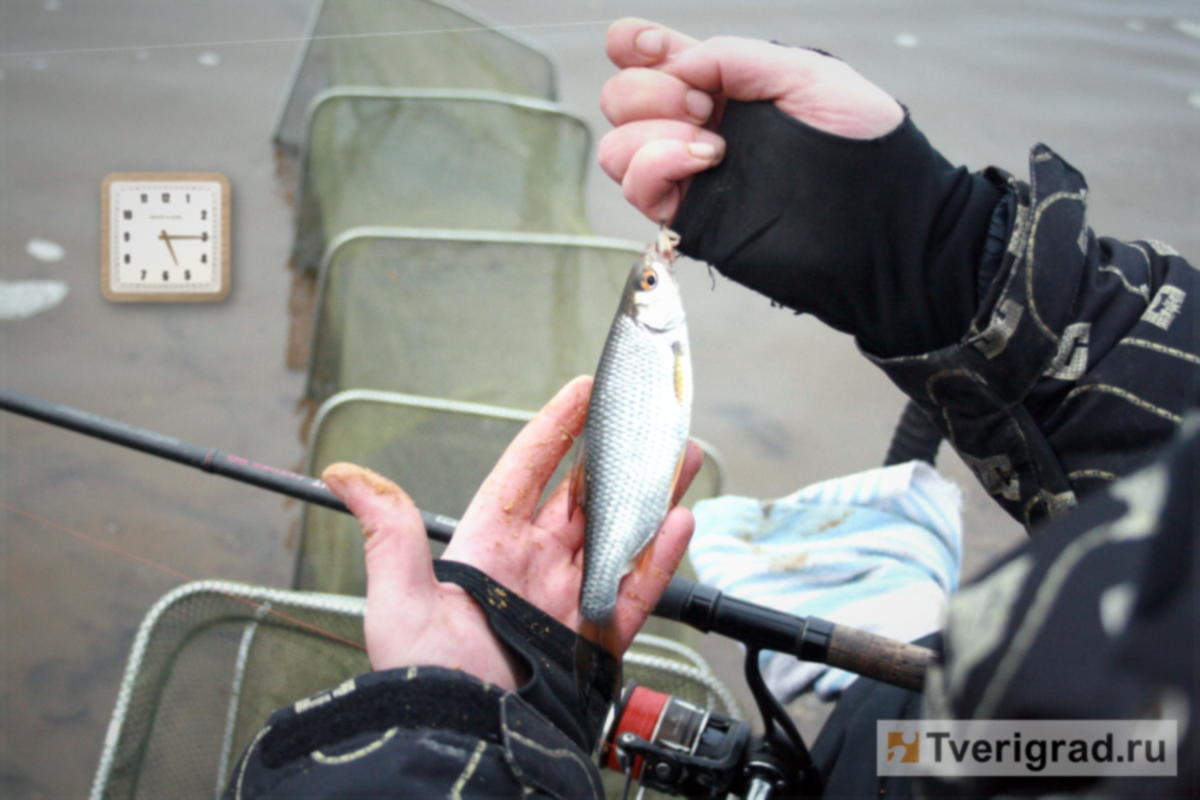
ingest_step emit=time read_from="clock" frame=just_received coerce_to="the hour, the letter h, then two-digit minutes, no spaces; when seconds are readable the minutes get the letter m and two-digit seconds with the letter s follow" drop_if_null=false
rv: 5h15
